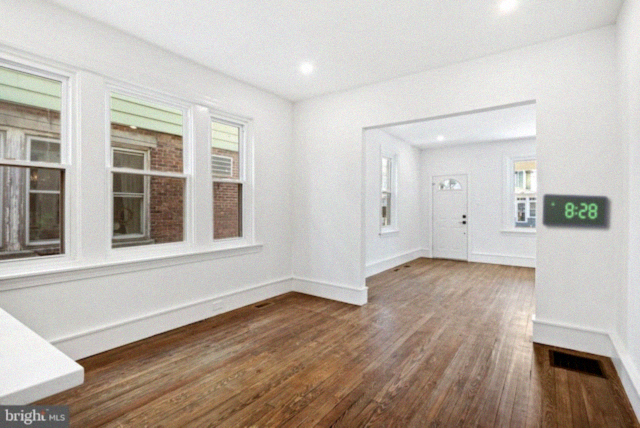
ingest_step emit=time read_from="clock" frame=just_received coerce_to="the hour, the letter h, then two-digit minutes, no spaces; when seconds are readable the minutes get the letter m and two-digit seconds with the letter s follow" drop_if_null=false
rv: 8h28
